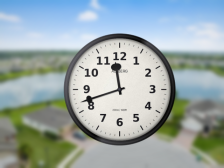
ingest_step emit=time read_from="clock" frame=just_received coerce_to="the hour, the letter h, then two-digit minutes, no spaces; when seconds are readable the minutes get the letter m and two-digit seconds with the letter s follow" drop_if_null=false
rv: 11h42
